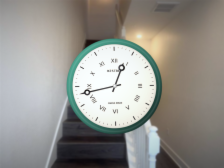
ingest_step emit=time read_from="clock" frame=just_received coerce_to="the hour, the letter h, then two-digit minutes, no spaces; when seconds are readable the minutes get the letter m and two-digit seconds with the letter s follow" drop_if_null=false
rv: 12h43
